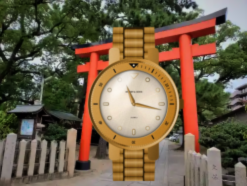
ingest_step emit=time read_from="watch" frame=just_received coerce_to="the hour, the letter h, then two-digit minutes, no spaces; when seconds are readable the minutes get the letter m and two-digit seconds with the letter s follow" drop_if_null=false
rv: 11h17
